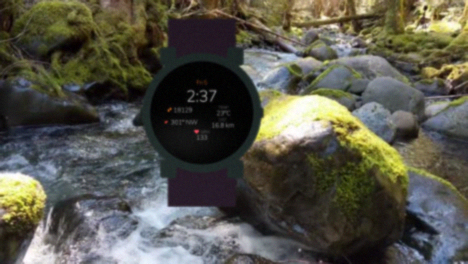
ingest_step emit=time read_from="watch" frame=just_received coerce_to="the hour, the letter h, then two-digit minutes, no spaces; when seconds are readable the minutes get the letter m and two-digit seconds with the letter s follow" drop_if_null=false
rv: 2h37
